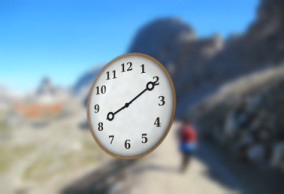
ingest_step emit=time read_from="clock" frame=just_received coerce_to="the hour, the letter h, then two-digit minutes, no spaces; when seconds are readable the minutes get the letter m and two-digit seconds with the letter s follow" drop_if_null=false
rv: 8h10
